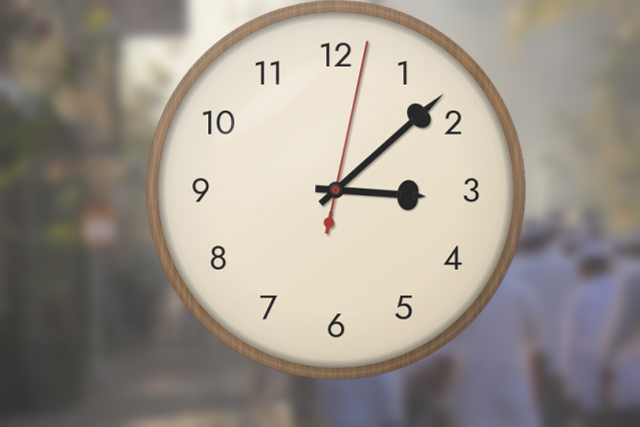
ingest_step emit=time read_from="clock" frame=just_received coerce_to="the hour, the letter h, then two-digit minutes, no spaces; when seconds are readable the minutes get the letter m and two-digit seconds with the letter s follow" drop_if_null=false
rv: 3h08m02s
